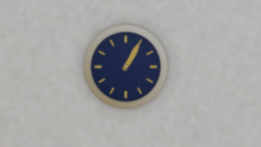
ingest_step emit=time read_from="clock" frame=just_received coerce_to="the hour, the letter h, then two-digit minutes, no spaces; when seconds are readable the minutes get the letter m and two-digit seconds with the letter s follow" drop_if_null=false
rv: 1h05
